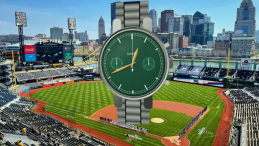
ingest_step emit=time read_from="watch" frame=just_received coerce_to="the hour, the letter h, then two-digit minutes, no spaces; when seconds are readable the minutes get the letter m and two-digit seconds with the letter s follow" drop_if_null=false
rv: 12h41
